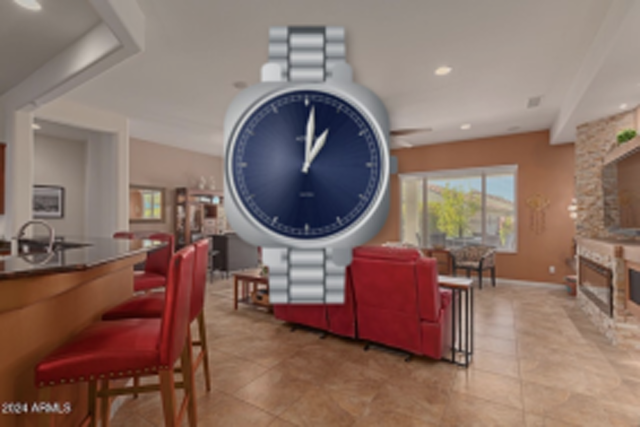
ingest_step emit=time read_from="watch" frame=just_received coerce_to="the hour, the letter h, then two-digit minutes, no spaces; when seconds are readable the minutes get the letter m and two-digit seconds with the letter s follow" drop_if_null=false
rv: 1h01
